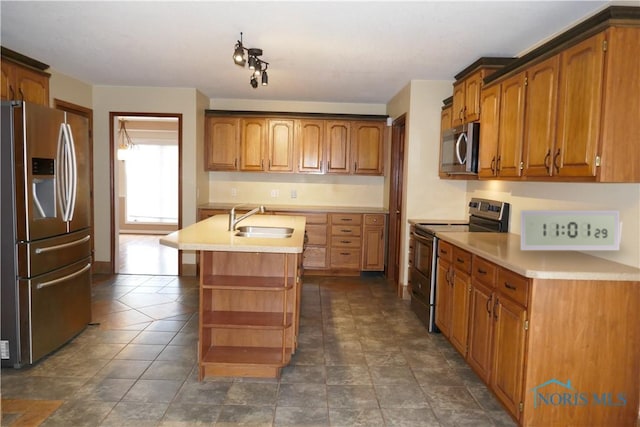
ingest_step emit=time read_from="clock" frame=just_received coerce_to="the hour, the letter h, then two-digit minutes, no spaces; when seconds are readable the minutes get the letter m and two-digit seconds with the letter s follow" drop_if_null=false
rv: 11h01
